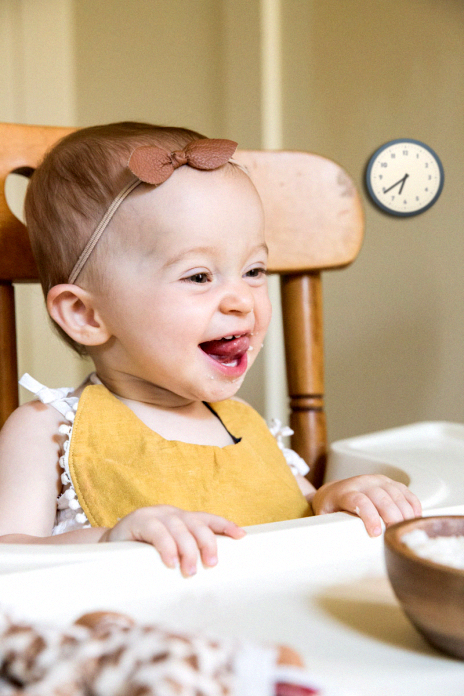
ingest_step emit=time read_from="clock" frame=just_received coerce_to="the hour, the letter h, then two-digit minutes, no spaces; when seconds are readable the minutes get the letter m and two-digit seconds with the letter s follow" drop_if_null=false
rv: 6h39
